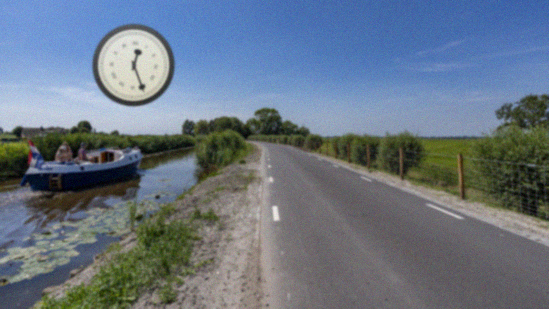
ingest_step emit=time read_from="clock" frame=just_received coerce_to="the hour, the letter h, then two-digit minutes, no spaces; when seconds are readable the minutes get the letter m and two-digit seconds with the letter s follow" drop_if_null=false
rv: 12h26
